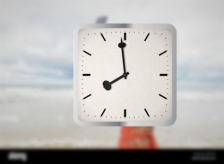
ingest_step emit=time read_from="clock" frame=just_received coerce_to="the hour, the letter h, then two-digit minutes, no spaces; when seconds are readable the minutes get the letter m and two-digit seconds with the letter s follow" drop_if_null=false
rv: 7h59
